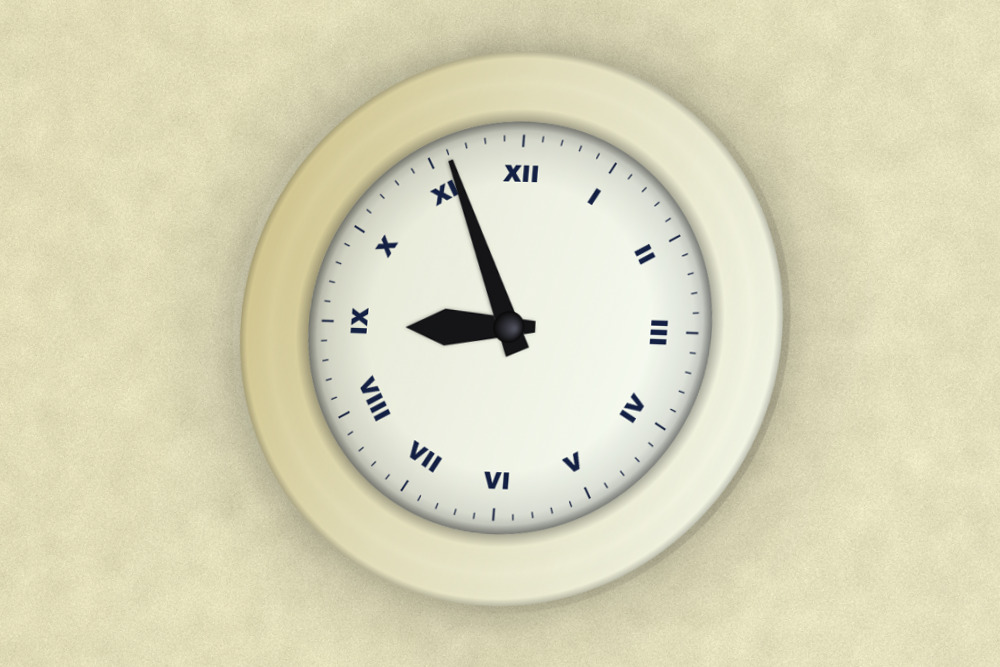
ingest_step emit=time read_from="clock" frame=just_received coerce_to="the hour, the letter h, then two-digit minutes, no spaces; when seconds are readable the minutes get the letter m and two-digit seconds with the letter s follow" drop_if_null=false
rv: 8h56
